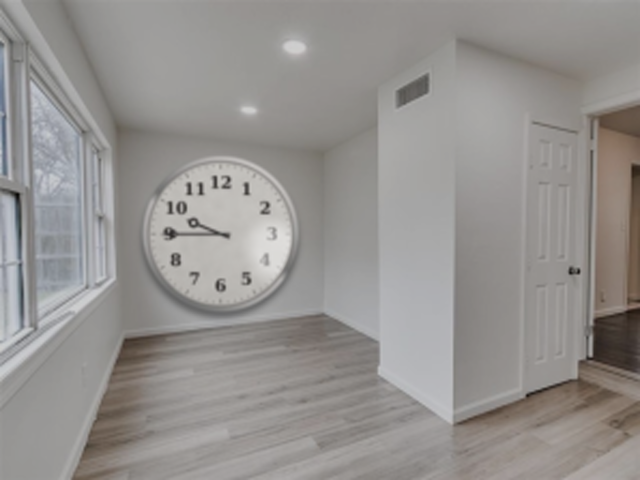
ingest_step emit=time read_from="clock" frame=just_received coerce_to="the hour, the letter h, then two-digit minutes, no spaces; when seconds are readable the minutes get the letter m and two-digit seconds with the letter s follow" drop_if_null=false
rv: 9h45
